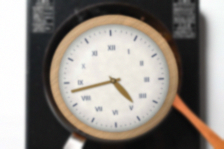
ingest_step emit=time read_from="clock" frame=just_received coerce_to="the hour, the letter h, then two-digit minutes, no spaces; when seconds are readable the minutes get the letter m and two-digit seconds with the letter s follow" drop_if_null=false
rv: 4h43
